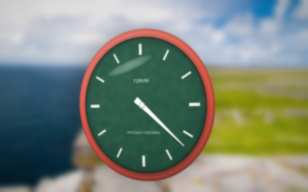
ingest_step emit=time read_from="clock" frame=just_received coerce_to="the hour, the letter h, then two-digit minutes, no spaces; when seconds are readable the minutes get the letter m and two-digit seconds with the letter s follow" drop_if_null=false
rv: 4h22
